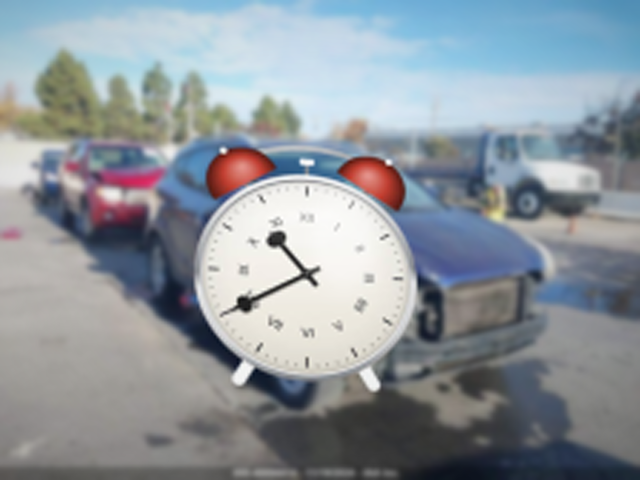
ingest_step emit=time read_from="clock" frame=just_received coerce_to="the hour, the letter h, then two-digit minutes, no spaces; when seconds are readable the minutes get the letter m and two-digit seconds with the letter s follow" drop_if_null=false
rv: 10h40
